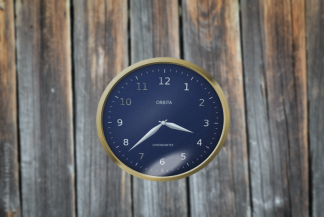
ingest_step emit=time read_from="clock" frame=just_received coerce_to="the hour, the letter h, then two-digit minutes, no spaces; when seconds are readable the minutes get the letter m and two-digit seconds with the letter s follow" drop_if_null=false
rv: 3h38
